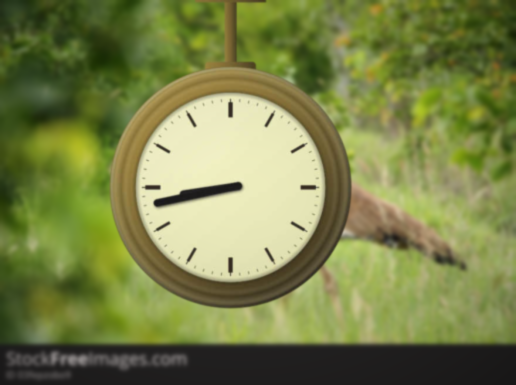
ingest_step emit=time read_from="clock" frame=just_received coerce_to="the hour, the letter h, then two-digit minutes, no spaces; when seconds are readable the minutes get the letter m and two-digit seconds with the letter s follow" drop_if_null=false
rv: 8h43
